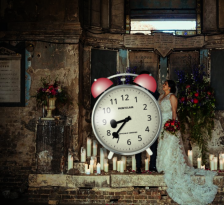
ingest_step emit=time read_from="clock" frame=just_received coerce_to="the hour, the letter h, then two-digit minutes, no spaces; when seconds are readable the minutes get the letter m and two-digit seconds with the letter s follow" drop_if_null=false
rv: 8h37
